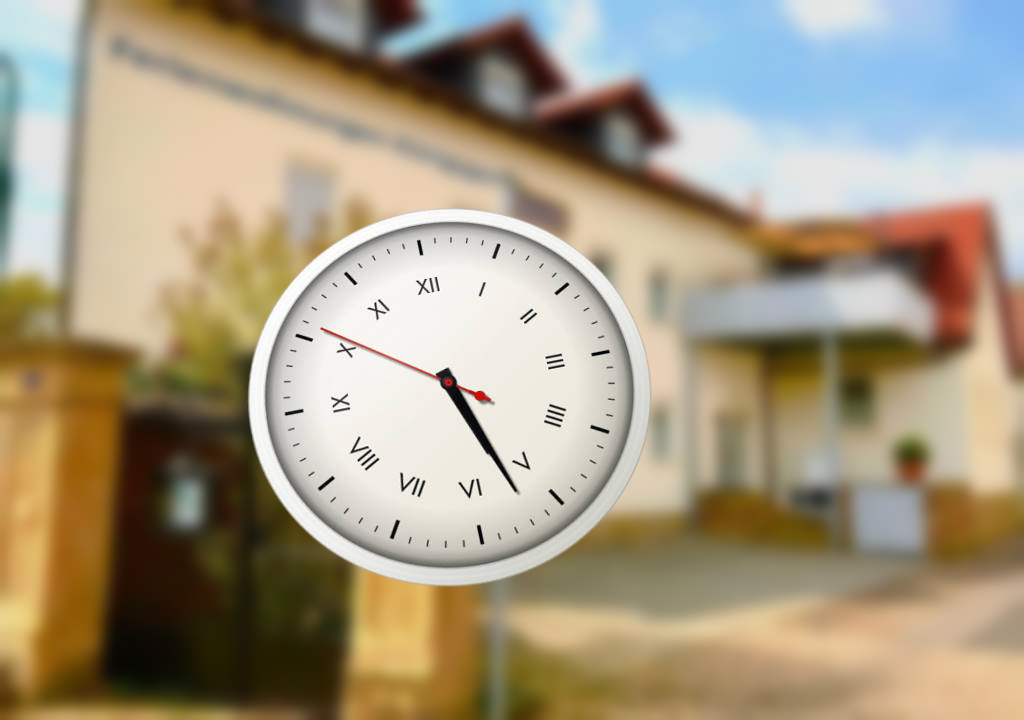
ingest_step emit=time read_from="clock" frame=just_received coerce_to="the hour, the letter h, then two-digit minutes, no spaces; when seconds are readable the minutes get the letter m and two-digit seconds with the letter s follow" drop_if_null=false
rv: 5h26m51s
